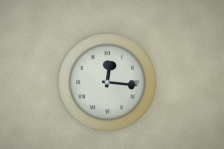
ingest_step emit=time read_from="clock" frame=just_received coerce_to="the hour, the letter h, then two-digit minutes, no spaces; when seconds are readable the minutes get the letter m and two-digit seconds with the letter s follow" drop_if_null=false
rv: 12h16
